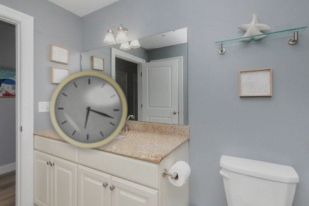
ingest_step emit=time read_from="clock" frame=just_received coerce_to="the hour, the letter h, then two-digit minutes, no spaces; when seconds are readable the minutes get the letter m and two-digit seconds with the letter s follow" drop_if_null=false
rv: 6h18
